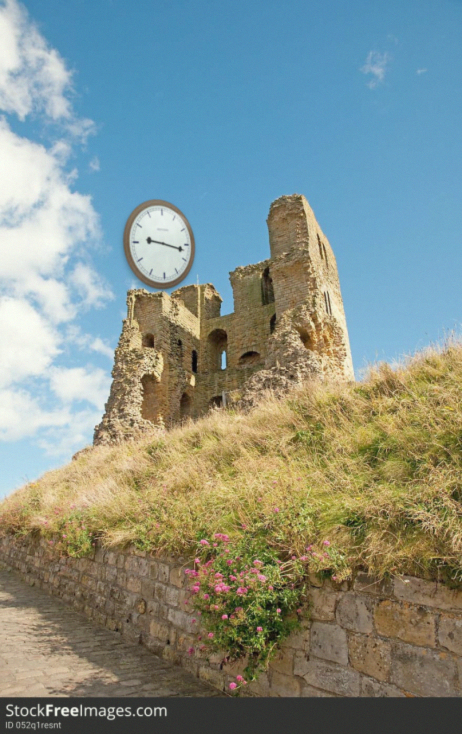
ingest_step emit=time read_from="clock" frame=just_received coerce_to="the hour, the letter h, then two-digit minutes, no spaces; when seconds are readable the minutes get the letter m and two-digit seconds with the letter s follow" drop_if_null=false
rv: 9h17
